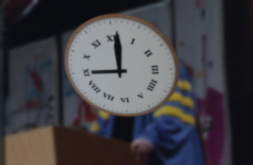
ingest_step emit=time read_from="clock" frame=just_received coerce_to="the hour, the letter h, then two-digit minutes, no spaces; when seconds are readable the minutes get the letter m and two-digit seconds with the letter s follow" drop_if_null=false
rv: 9h01
